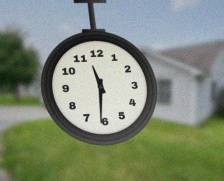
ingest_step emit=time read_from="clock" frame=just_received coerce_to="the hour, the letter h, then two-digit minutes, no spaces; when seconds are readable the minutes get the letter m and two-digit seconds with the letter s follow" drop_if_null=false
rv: 11h31
